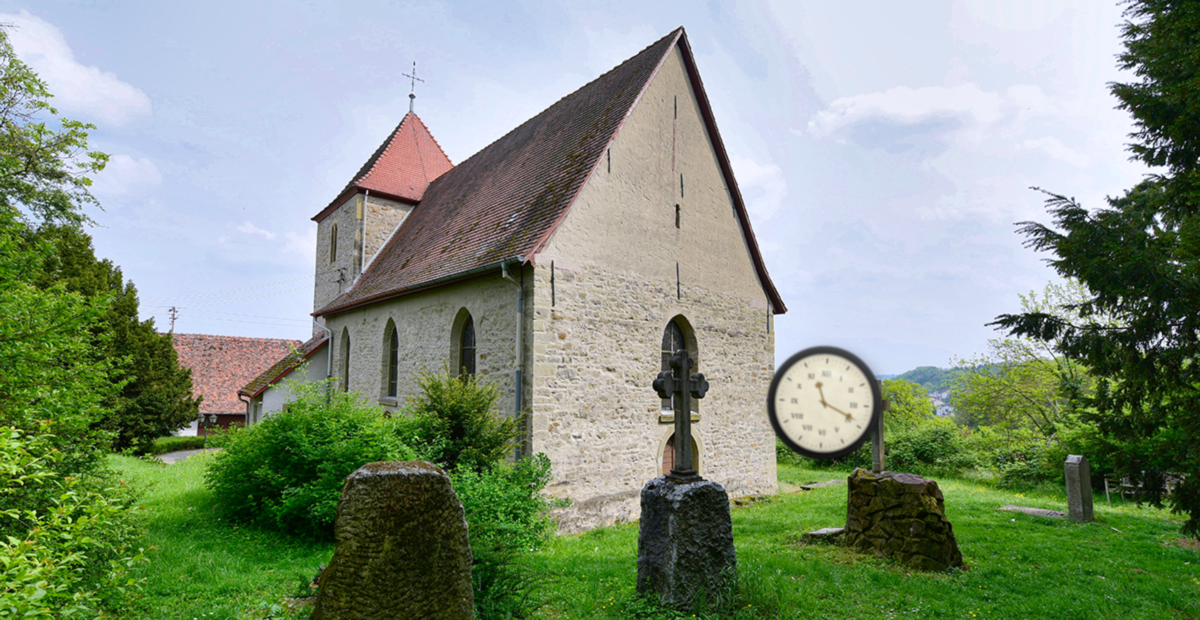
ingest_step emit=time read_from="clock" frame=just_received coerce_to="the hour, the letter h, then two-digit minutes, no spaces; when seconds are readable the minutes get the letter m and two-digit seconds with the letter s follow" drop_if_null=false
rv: 11h19
